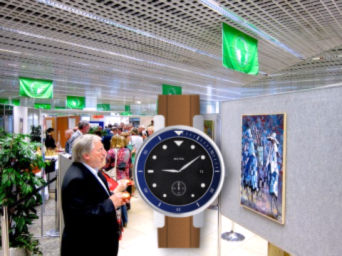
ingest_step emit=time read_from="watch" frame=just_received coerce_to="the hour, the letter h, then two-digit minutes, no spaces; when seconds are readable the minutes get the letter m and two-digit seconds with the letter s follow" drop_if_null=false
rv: 9h09
